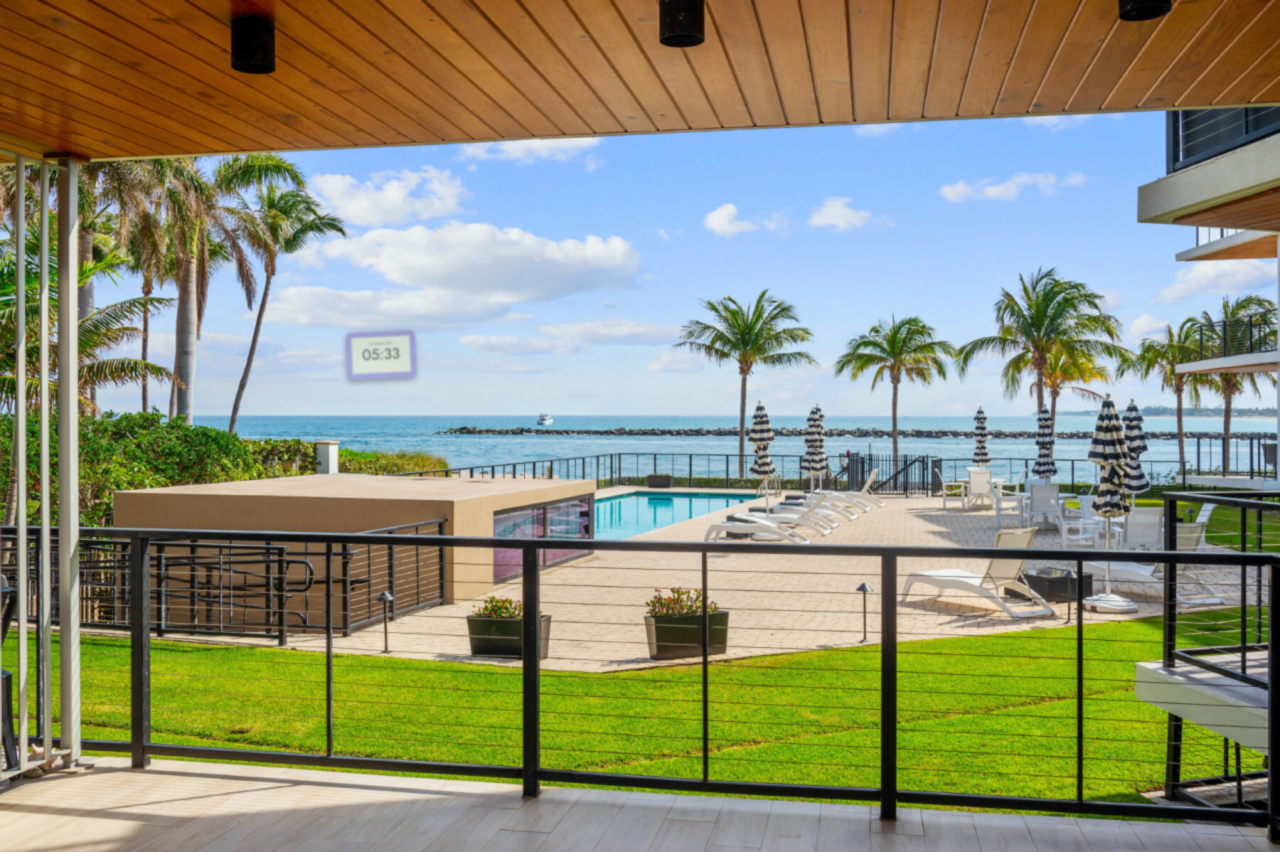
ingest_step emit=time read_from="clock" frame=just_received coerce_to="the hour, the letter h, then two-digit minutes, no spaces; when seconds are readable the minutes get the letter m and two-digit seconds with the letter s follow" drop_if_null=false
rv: 5h33
